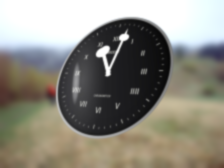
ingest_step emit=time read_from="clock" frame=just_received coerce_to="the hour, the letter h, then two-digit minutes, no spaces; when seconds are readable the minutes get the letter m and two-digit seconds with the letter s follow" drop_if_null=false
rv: 11h02
